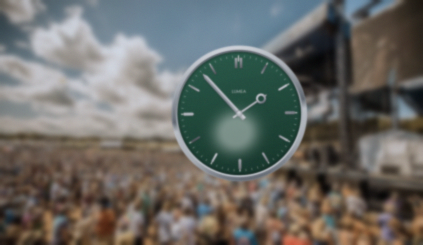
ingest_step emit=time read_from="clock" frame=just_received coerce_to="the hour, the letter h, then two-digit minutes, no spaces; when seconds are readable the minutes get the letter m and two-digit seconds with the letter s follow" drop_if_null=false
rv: 1h53
